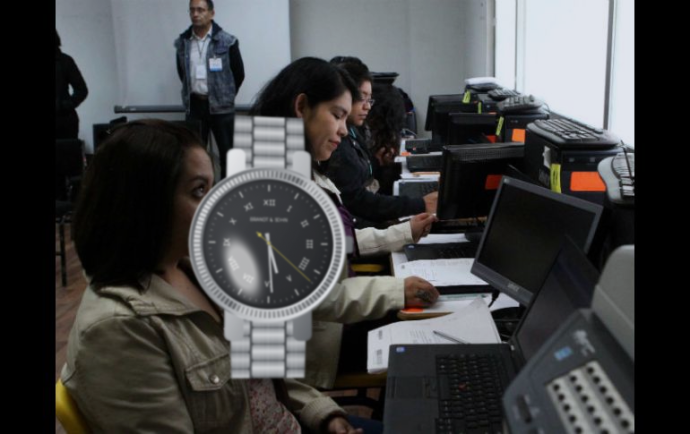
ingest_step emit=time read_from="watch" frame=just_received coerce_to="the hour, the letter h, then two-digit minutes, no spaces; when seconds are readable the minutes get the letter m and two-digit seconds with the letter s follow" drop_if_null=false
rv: 5h29m22s
